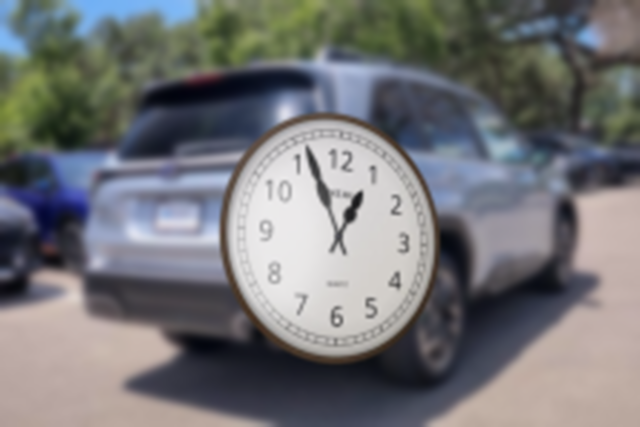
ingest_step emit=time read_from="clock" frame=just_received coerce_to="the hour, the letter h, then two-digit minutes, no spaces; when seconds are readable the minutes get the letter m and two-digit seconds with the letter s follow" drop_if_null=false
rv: 12h56
